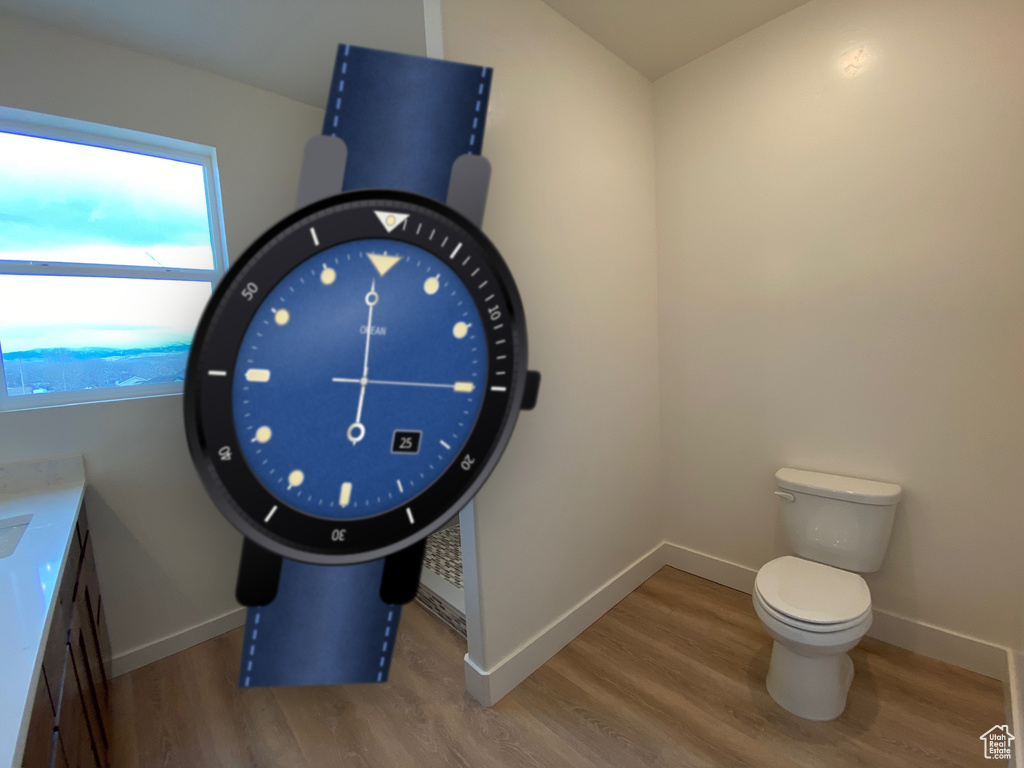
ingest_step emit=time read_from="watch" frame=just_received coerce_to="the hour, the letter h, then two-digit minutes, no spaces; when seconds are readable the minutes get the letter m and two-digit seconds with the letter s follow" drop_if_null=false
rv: 5h59m15s
